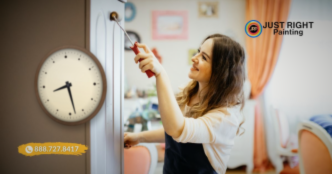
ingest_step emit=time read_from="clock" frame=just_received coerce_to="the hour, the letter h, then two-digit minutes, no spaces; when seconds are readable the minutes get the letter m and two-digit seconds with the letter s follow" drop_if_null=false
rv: 8h28
